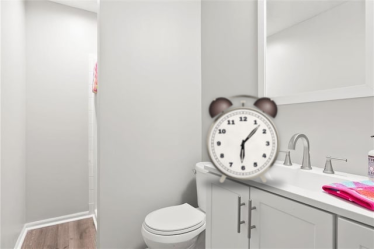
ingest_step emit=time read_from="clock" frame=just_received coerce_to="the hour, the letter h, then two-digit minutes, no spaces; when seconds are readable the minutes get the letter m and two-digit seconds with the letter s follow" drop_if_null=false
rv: 6h07
